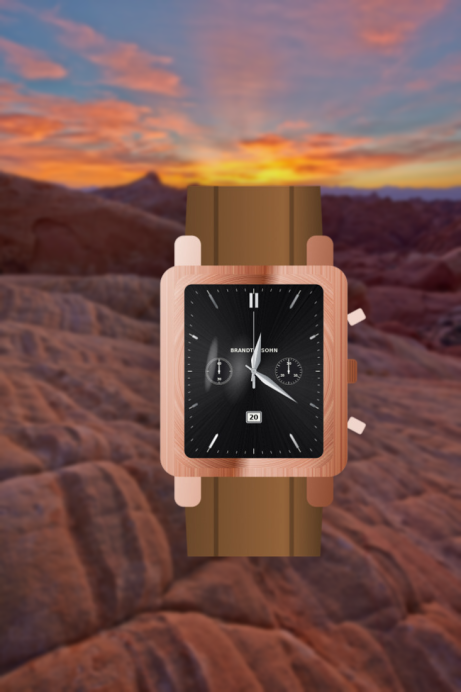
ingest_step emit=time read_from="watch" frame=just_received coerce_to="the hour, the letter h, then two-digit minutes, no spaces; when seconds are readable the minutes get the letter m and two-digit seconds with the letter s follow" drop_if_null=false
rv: 12h21
